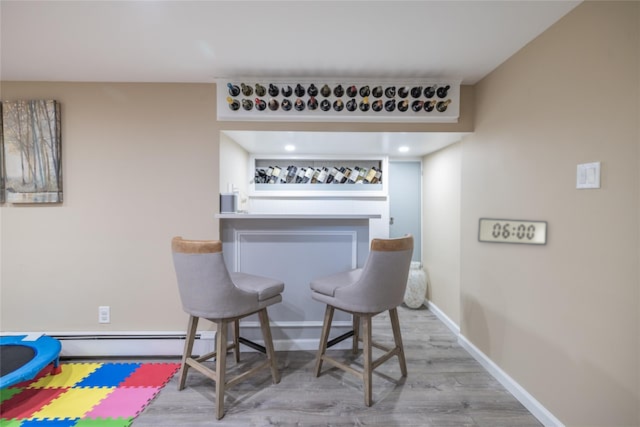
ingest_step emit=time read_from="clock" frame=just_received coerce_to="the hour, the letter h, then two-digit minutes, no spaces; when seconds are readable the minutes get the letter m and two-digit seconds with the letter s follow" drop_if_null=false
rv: 6h00
